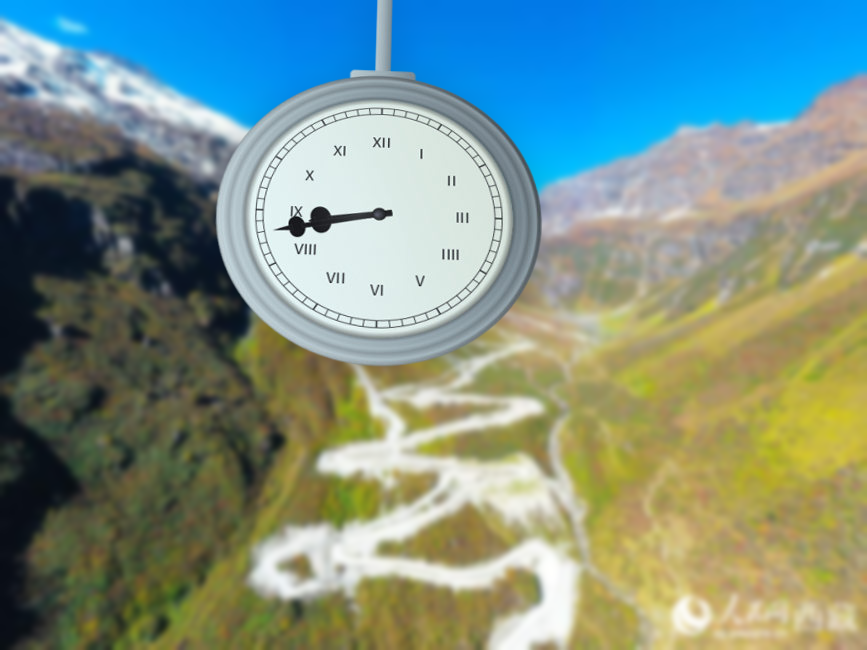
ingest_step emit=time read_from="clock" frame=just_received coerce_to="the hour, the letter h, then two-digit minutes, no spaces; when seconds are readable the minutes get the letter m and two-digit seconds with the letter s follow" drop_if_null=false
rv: 8h43
